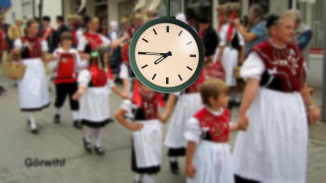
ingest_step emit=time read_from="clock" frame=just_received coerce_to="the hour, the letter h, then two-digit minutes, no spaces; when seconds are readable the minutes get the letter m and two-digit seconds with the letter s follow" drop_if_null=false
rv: 7h45
